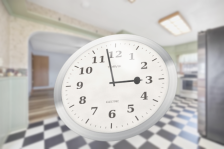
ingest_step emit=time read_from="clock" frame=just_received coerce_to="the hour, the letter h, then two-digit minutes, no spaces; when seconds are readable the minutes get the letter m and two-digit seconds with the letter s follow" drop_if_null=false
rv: 2h58
